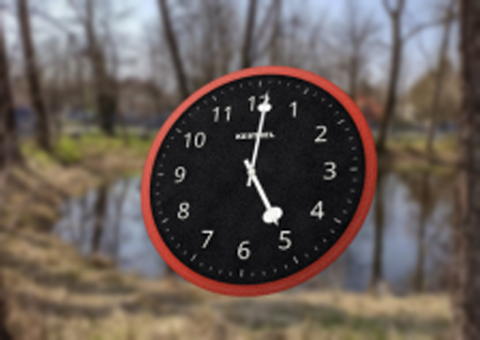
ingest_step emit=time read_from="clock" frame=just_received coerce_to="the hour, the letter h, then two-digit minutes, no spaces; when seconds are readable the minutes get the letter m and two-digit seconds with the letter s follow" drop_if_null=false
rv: 5h01
